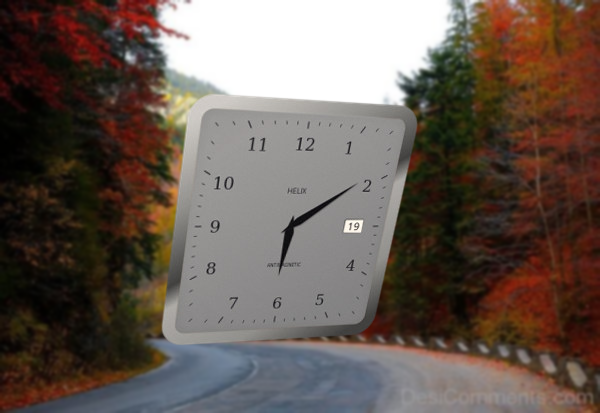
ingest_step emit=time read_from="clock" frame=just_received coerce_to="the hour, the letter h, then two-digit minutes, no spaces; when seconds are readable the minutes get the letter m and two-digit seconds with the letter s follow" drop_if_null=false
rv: 6h09
